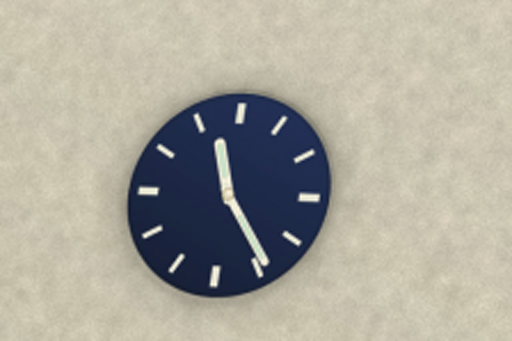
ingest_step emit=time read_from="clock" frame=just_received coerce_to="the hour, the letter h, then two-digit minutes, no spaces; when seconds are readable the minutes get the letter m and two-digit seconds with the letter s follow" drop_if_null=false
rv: 11h24
